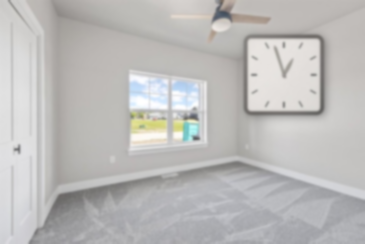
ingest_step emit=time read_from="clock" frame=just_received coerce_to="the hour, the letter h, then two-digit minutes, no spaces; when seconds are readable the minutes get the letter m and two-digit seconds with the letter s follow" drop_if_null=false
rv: 12h57
